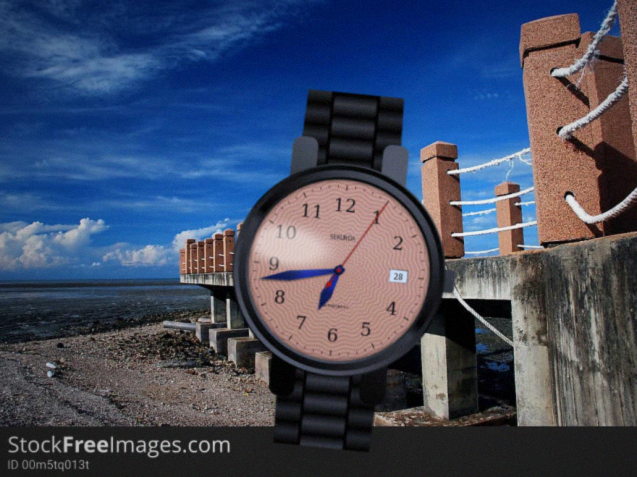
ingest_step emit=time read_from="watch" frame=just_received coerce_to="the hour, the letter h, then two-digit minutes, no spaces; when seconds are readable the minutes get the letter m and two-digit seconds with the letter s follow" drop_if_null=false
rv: 6h43m05s
